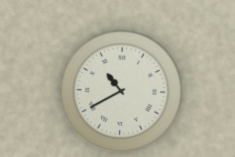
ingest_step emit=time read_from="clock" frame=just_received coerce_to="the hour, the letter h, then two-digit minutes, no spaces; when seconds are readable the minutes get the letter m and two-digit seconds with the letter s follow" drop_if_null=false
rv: 10h40
